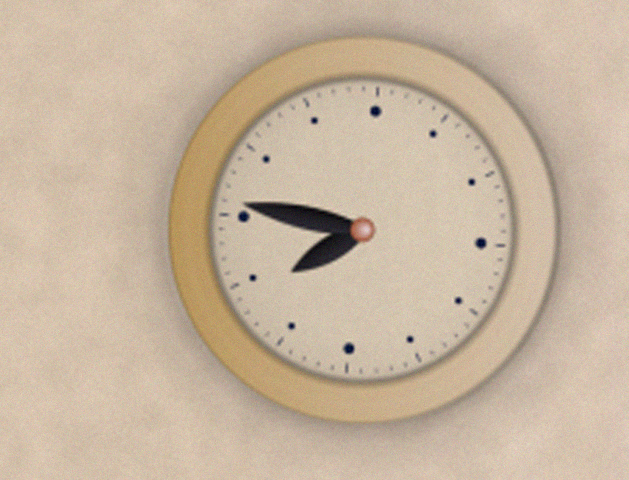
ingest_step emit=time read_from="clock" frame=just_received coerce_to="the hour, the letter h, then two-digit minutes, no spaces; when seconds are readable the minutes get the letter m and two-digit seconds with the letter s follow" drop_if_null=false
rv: 7h46
